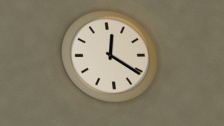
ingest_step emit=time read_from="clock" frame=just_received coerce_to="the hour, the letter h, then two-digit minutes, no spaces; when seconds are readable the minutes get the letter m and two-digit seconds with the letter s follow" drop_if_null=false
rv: 12h21
